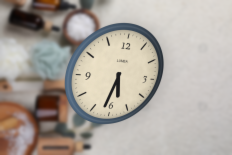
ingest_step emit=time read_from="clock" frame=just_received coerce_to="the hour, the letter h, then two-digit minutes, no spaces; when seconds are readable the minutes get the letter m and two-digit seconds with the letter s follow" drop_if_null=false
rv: 5h32
